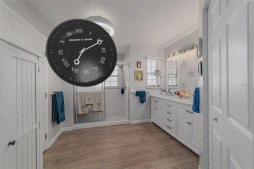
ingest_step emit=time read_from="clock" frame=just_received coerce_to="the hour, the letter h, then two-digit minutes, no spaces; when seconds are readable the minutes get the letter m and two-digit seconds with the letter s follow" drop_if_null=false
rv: 7h11
